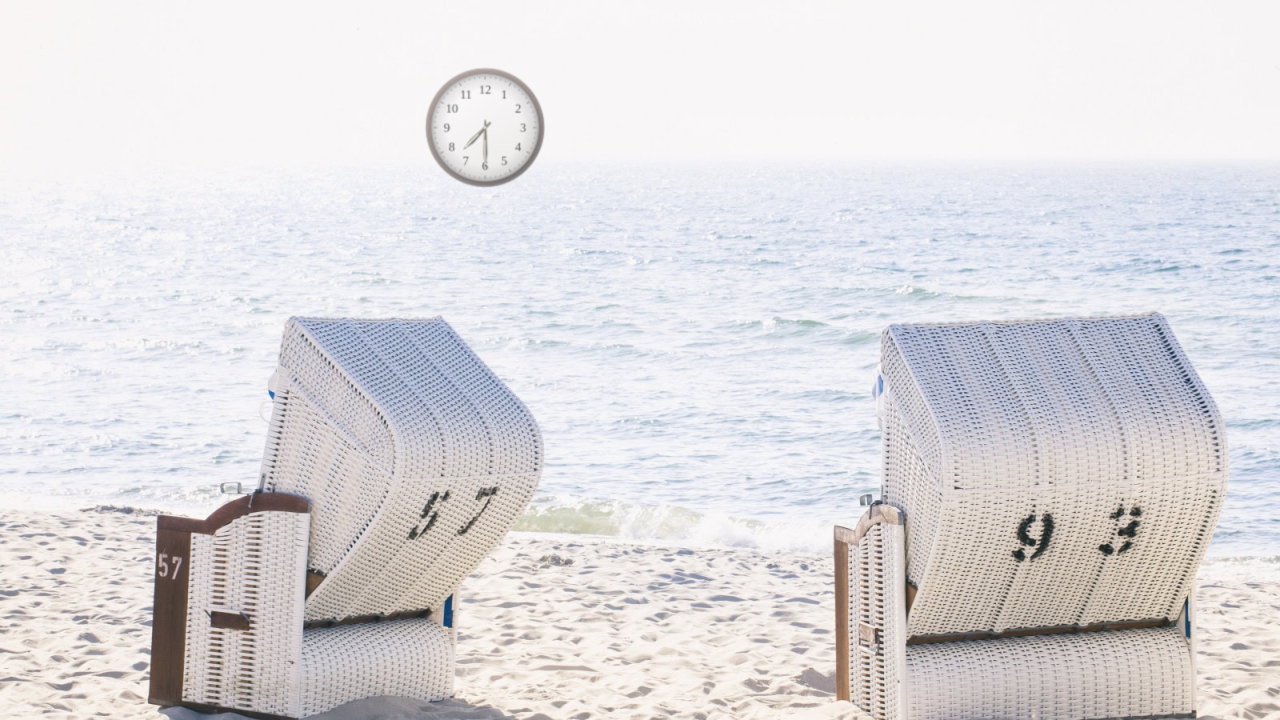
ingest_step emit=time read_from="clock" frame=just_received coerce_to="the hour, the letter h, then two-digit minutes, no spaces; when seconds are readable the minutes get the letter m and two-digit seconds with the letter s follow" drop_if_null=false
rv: 7h30
